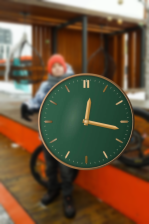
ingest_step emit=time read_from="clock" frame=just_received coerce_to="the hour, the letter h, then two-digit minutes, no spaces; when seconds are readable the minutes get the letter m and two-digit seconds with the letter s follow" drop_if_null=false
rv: 12h17
